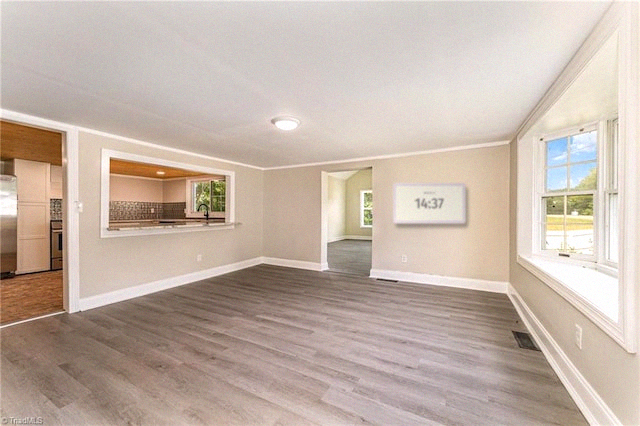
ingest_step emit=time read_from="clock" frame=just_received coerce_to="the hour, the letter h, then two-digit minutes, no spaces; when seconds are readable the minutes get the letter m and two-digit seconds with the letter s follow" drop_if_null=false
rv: 14h37
